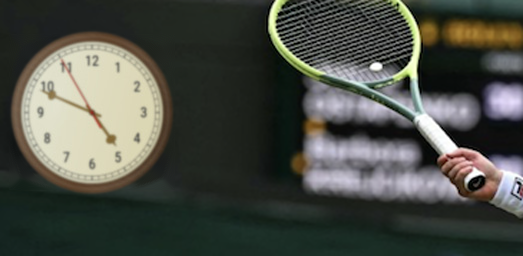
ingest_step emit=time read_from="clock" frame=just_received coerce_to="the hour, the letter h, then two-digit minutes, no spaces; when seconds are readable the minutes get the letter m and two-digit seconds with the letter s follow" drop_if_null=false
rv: 4h48m55s
